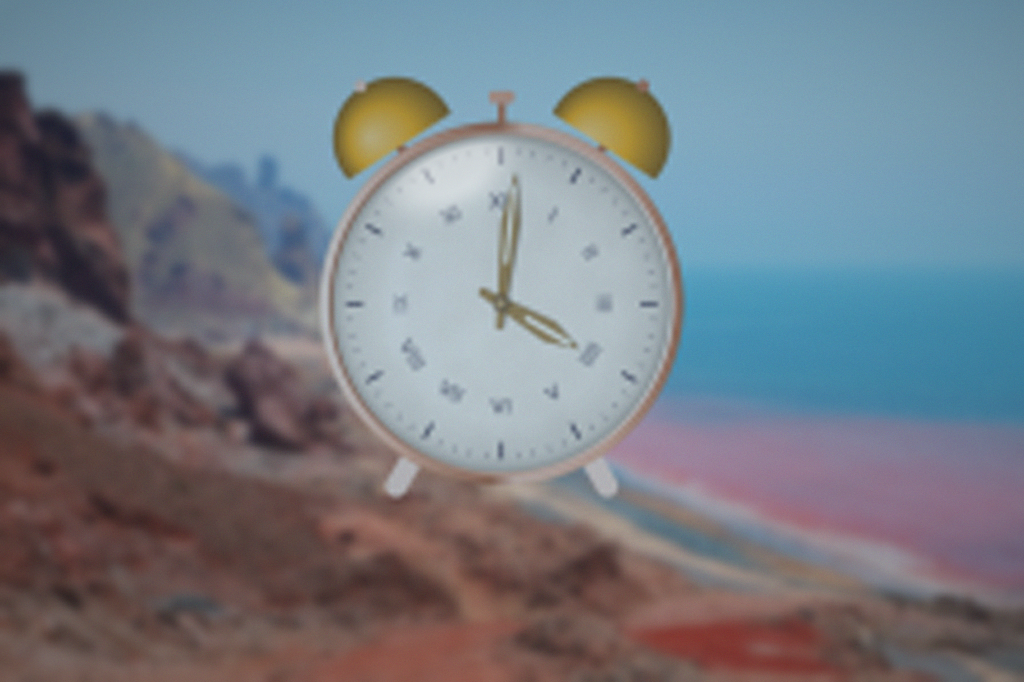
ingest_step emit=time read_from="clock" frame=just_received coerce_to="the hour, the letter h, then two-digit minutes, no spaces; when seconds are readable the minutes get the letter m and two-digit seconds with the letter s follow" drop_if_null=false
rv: 4h01
